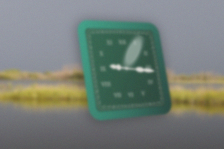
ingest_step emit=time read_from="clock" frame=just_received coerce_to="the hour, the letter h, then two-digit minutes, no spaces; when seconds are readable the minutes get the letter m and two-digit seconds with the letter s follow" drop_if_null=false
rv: 9h16
